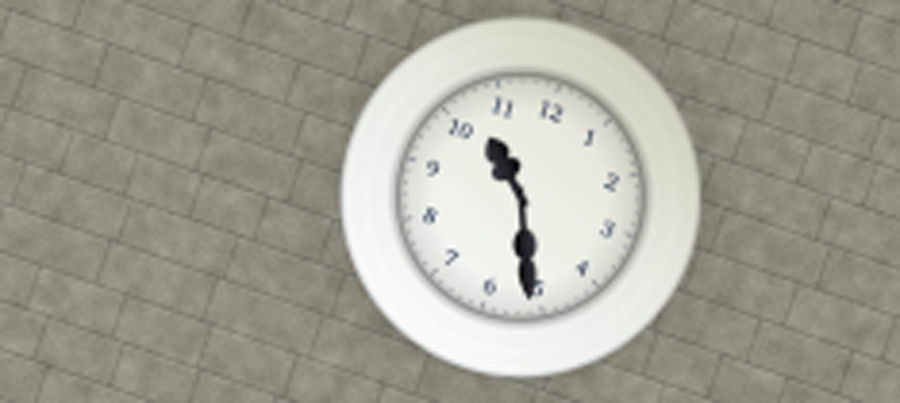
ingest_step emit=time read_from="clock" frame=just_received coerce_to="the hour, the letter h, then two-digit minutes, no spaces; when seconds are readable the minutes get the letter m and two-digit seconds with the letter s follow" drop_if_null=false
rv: 10h26
